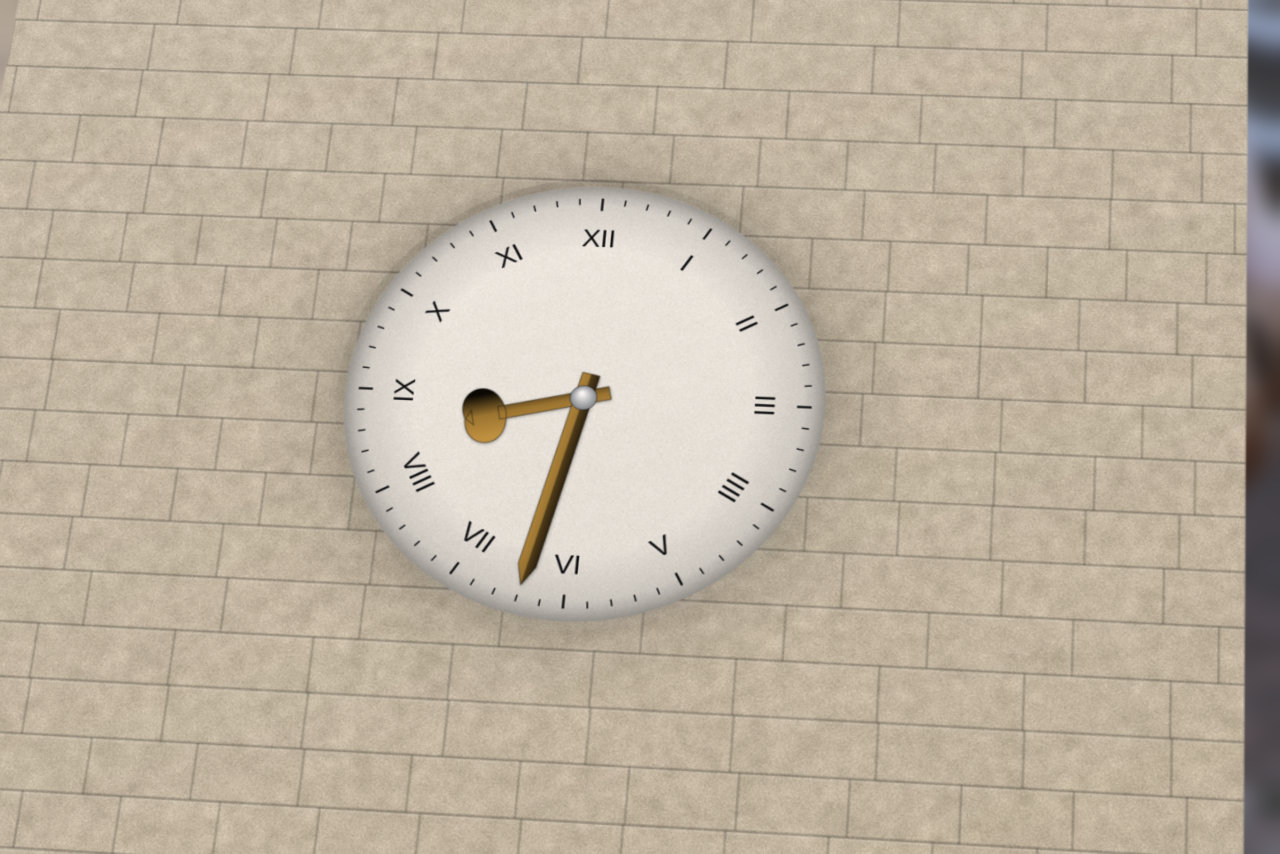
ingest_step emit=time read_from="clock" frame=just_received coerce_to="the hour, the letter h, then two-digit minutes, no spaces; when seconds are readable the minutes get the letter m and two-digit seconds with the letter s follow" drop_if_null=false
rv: 8h32
